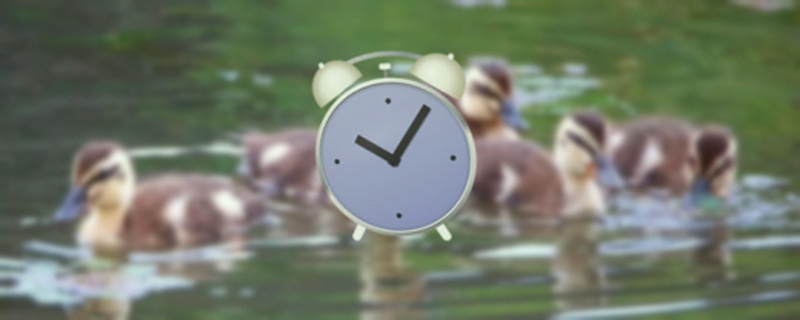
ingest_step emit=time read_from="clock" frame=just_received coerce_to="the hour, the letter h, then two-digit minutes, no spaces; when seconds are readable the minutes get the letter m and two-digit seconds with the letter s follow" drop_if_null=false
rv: 10h06
